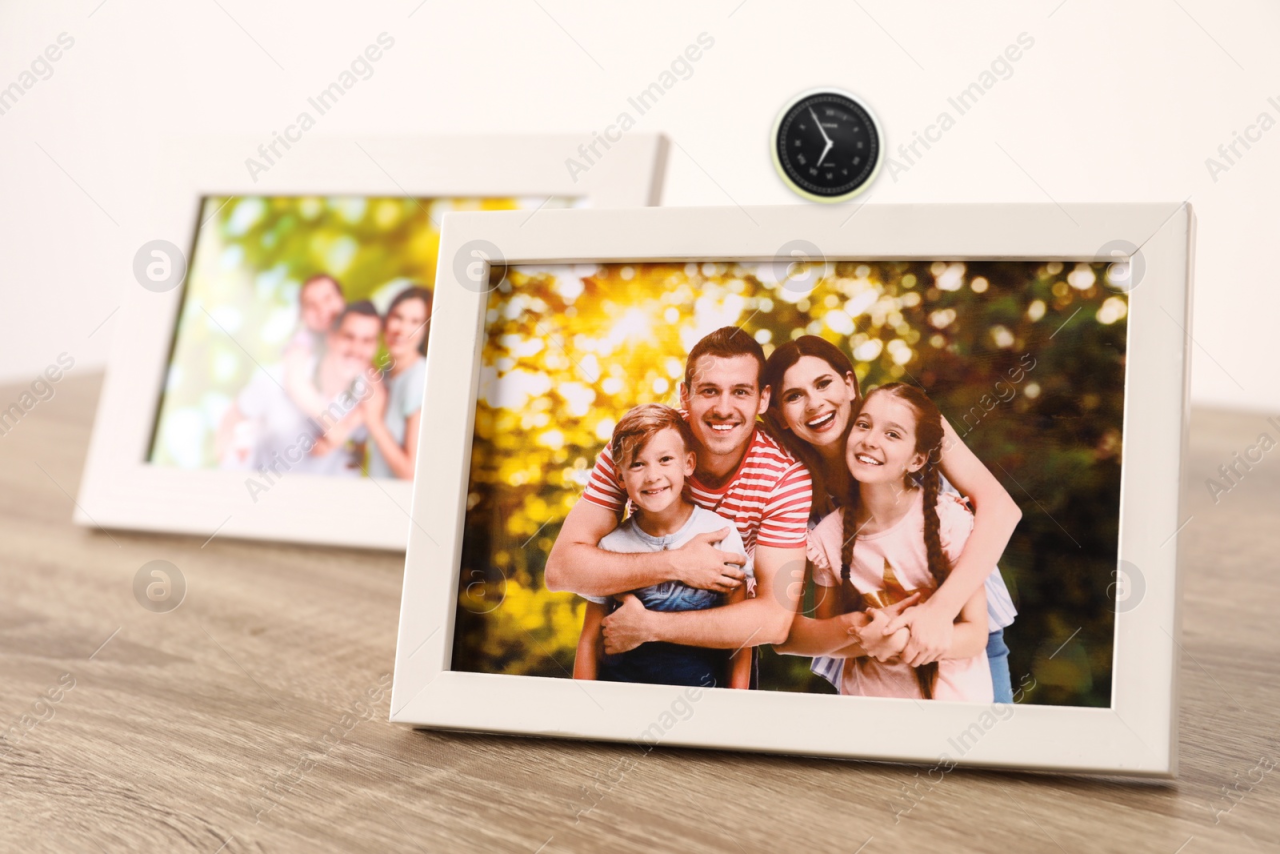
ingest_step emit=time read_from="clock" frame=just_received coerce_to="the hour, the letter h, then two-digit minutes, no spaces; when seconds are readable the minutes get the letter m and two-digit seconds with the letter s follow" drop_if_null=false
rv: 6h55
